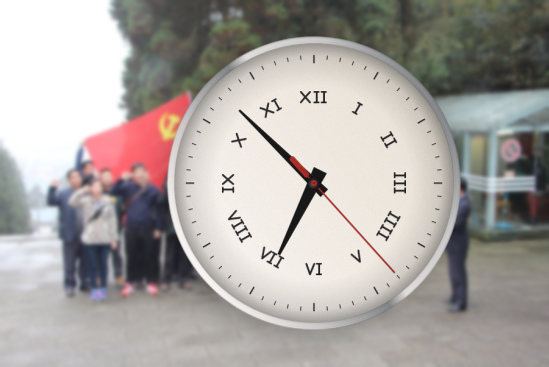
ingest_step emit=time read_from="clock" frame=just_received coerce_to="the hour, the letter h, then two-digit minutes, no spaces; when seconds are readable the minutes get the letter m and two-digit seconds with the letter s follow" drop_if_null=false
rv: 6h52m23s
